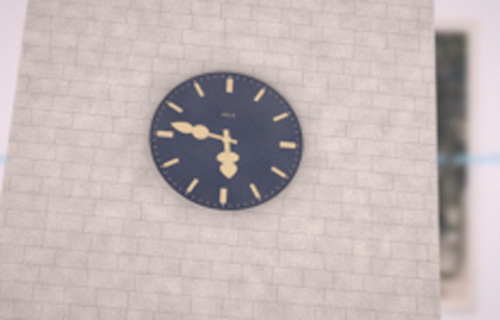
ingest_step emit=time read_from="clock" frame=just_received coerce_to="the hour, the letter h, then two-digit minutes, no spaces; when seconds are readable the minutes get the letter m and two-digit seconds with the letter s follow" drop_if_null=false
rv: 5h47
